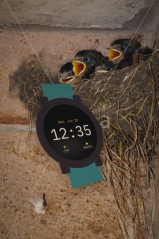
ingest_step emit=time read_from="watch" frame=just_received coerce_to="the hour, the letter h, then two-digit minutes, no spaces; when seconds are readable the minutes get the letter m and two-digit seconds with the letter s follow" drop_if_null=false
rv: 12h35
